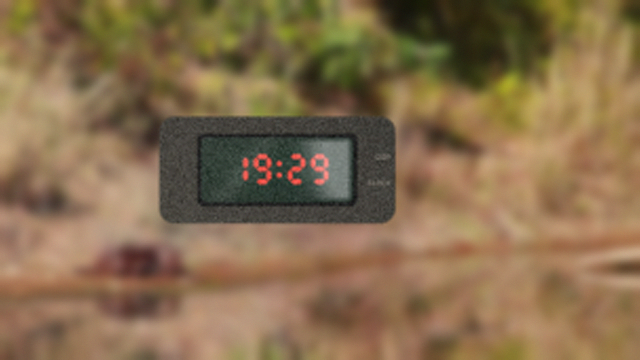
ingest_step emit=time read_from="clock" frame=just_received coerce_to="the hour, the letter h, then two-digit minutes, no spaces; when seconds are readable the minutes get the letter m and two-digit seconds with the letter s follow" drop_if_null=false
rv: 19h29
